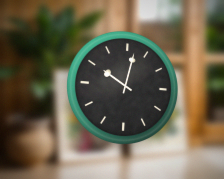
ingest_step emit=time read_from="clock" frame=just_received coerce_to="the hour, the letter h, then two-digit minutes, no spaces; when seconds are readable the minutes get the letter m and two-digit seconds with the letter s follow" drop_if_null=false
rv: 10h02
